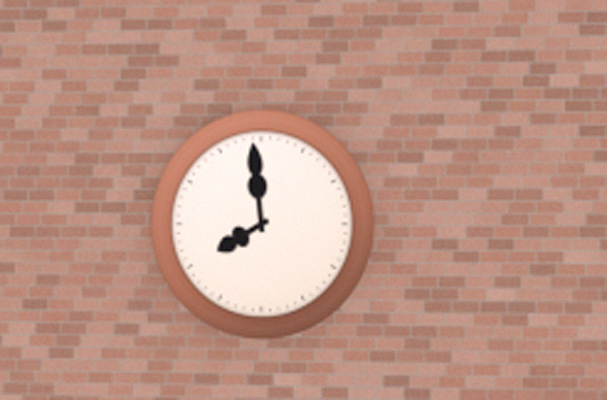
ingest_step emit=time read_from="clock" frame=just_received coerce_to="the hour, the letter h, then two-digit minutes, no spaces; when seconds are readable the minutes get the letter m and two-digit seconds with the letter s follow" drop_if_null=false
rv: 7h59
